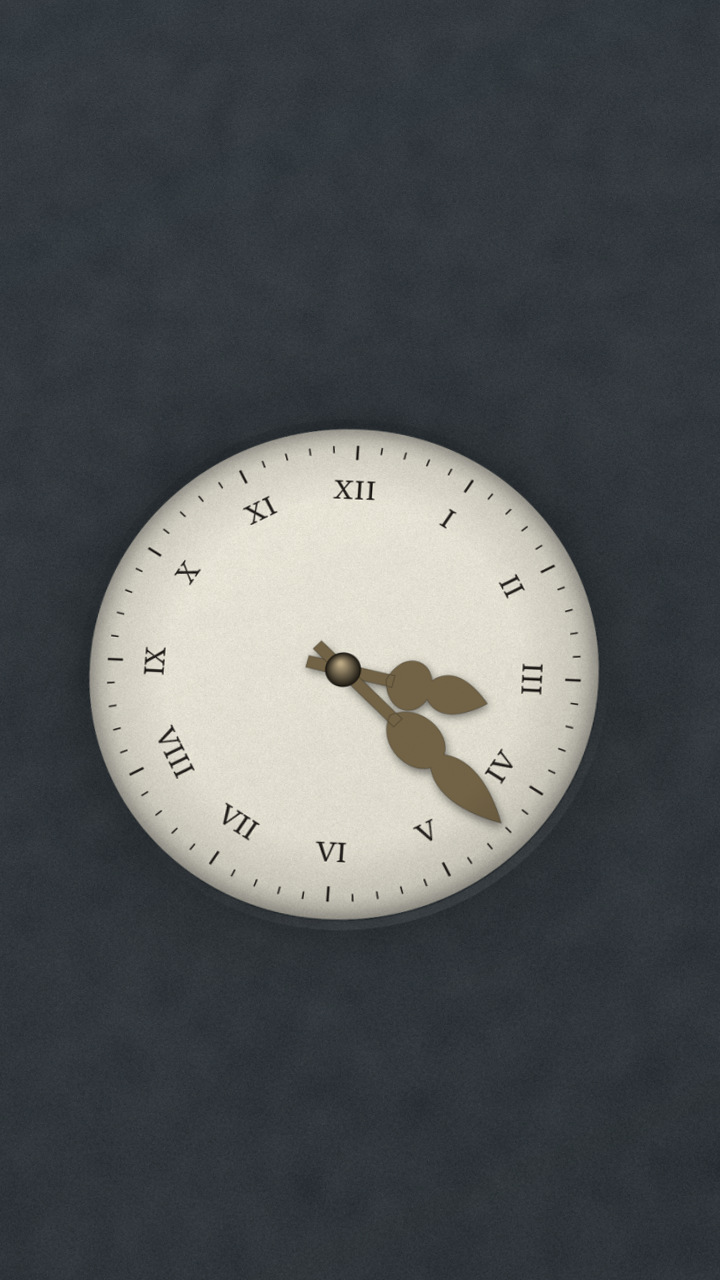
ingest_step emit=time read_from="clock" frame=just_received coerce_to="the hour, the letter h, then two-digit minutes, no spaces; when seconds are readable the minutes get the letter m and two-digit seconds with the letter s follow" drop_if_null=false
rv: 3h22
